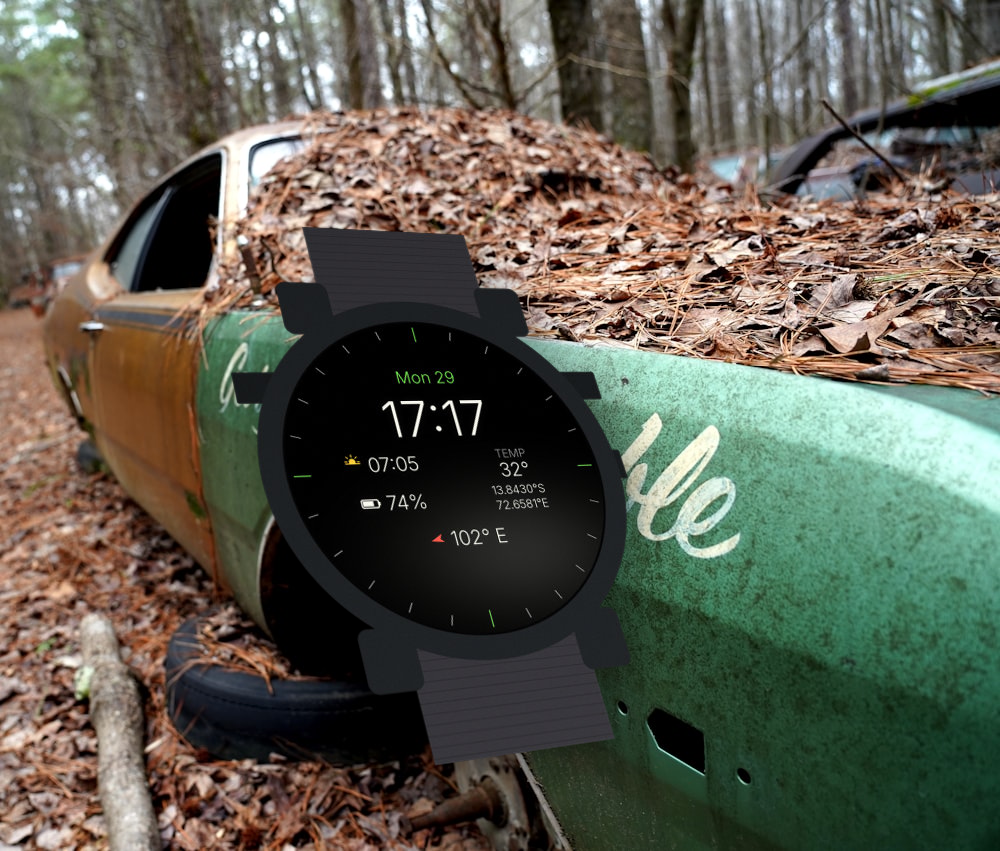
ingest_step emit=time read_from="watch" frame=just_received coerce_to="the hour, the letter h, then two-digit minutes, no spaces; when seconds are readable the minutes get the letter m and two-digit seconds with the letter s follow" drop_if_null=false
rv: 17h17
